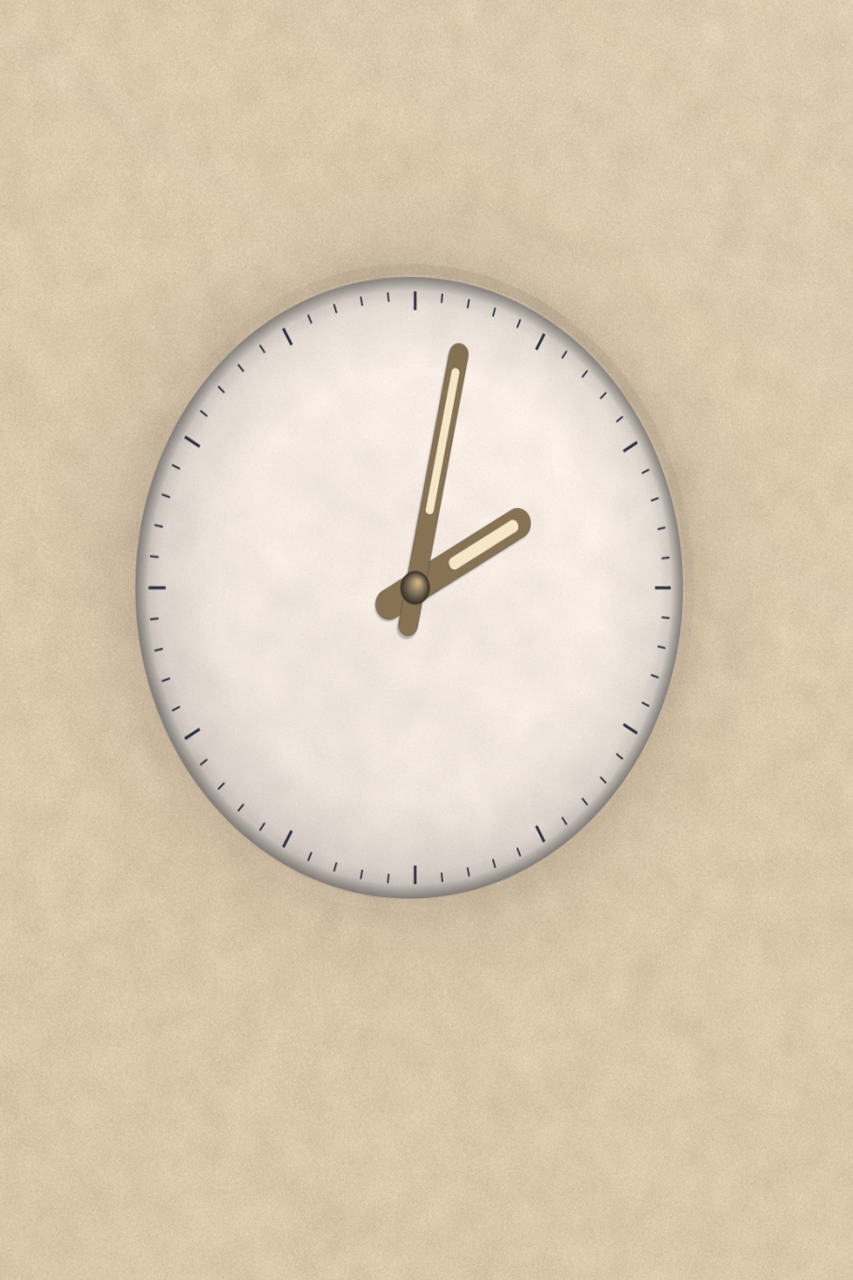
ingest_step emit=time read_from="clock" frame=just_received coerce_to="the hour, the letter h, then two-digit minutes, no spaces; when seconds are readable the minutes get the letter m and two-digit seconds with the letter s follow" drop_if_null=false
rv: 2h02
